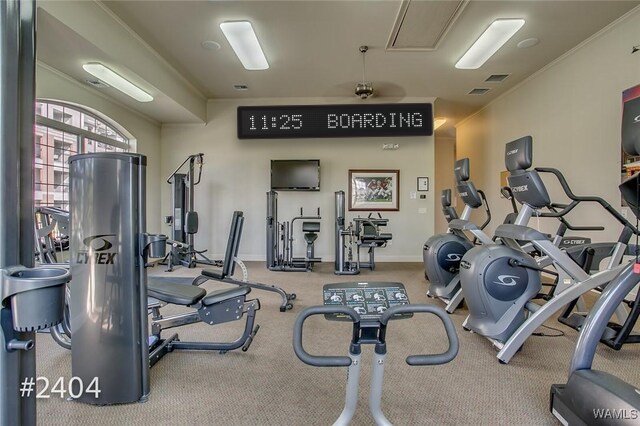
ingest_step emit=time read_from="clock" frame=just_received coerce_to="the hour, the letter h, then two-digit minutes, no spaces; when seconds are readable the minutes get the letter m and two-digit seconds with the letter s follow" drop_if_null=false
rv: 11h25
